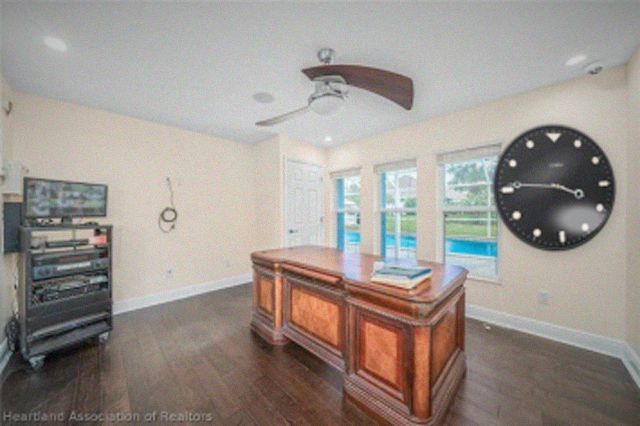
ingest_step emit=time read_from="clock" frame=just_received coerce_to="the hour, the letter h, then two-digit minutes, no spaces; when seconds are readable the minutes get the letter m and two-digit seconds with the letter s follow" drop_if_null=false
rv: 3h46
